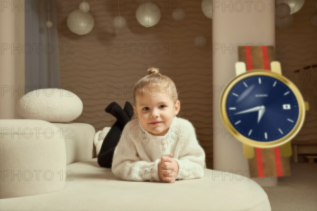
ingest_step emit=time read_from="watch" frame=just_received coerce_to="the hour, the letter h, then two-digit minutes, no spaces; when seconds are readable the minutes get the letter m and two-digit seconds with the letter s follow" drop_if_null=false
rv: 6h43
